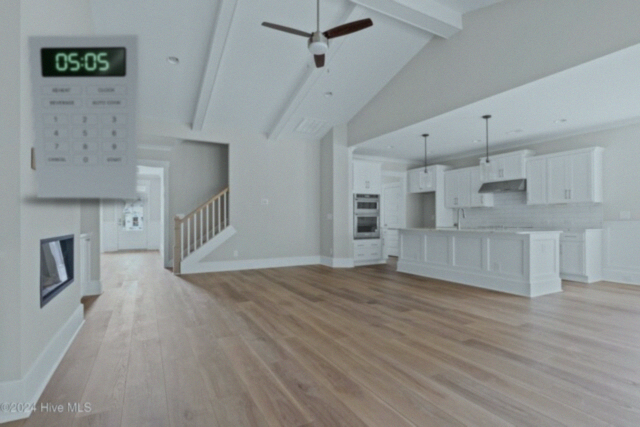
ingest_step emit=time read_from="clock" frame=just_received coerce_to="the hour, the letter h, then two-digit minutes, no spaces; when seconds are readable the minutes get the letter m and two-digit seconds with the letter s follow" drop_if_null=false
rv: 5h05
